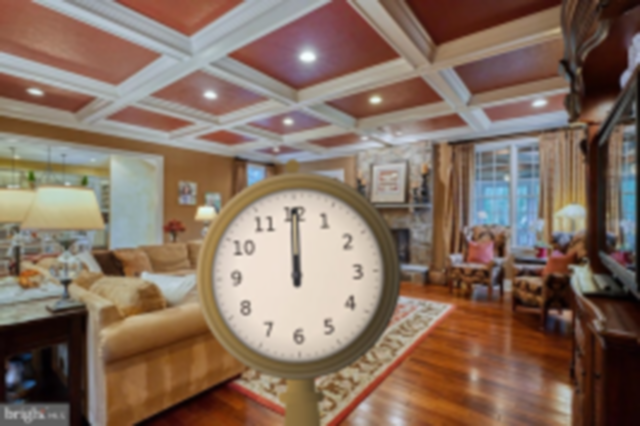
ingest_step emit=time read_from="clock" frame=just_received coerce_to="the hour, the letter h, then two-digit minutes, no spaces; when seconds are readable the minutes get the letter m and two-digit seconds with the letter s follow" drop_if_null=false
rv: 12h00
